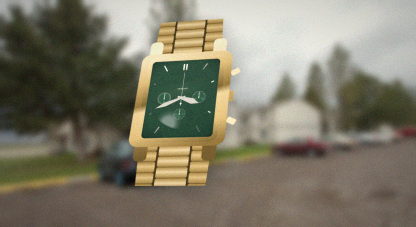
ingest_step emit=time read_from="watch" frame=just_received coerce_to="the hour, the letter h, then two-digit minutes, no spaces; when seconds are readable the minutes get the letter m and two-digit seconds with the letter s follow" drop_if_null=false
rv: 3h41
